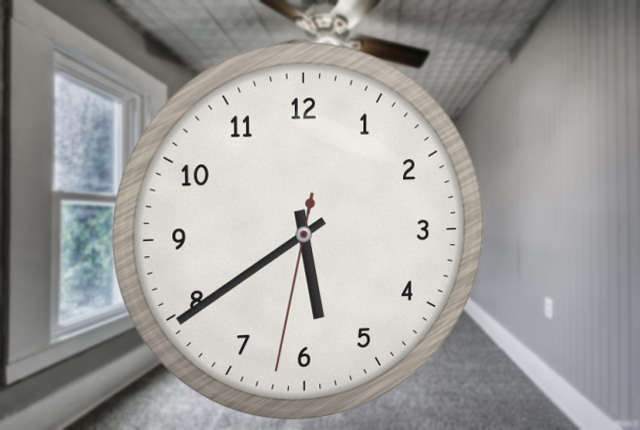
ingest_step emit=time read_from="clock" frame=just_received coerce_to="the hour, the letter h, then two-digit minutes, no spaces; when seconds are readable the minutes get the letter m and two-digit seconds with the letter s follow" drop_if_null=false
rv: 5h39m32s
